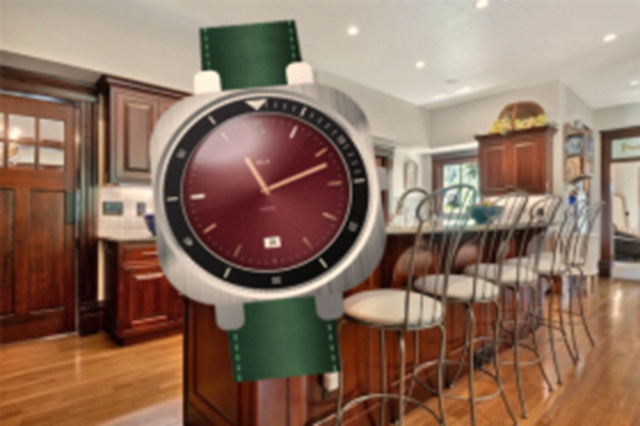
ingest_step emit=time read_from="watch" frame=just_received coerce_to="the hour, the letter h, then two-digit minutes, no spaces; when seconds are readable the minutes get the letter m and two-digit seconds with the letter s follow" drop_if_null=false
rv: 11h12
